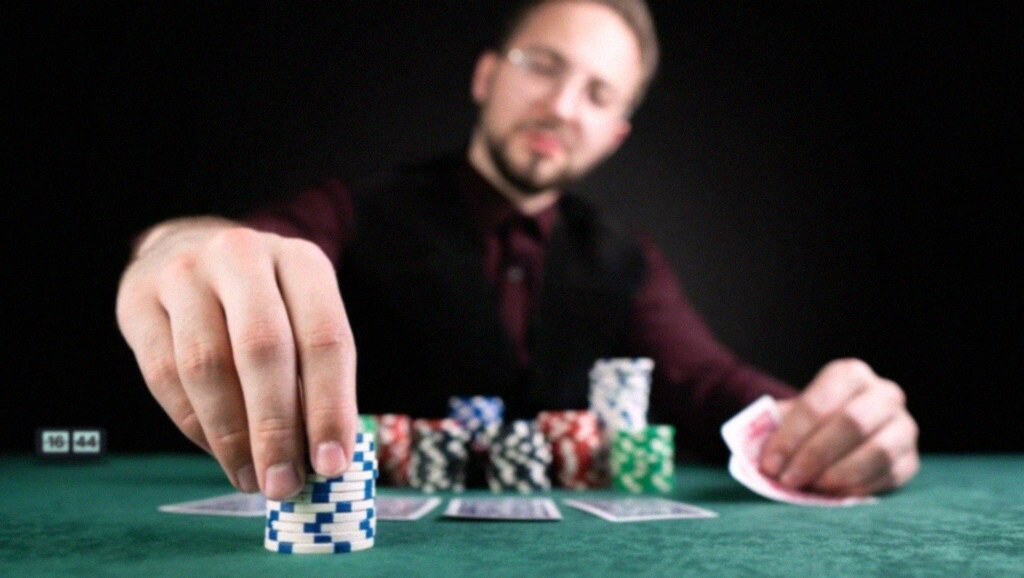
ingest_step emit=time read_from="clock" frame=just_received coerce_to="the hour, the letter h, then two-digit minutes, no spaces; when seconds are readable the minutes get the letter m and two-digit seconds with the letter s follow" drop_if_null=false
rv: 16h44
